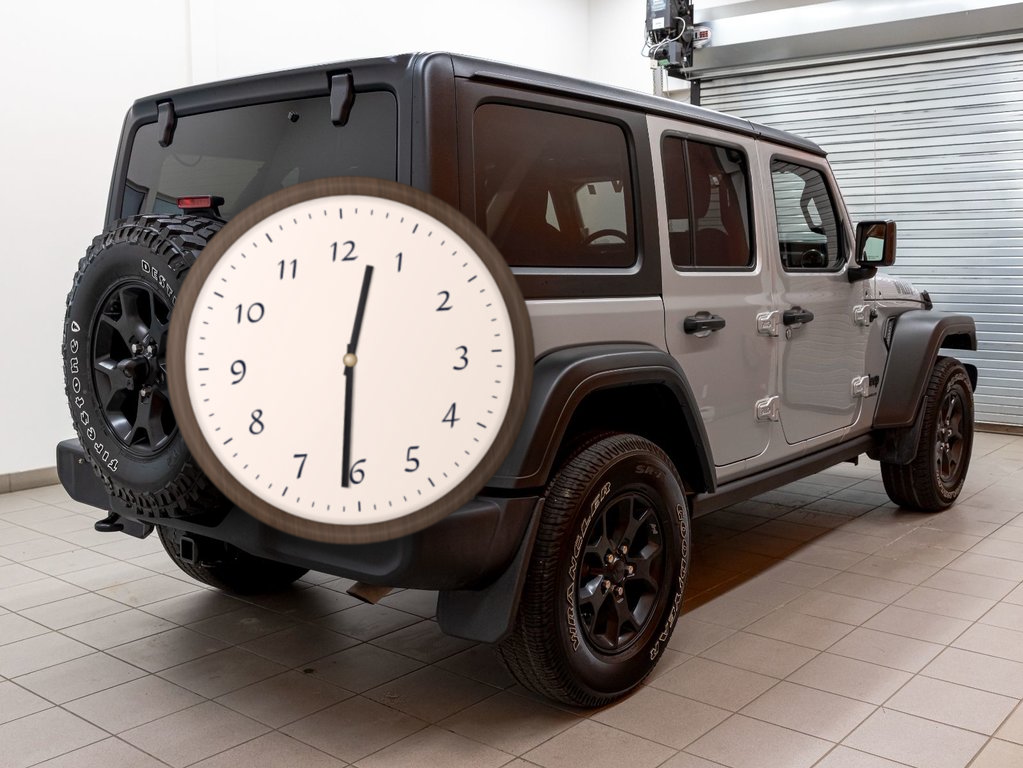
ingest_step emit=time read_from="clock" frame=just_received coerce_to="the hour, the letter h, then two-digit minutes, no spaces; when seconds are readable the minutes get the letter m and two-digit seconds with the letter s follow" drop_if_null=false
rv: 12h31
